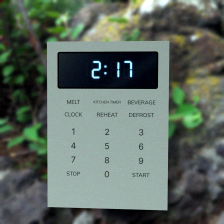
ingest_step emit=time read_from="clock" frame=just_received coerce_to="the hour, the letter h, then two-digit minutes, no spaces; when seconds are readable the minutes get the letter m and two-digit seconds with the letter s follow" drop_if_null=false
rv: 2h17
